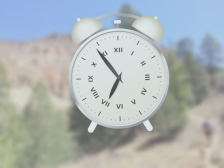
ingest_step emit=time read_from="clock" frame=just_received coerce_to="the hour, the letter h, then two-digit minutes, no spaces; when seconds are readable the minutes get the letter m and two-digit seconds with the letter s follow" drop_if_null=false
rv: 6h54
